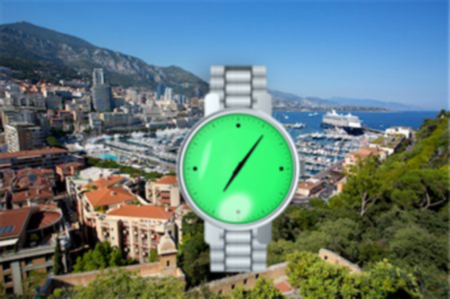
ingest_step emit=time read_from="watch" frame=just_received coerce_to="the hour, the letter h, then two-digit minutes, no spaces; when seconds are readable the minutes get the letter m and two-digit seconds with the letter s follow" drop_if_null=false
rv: 7h06
